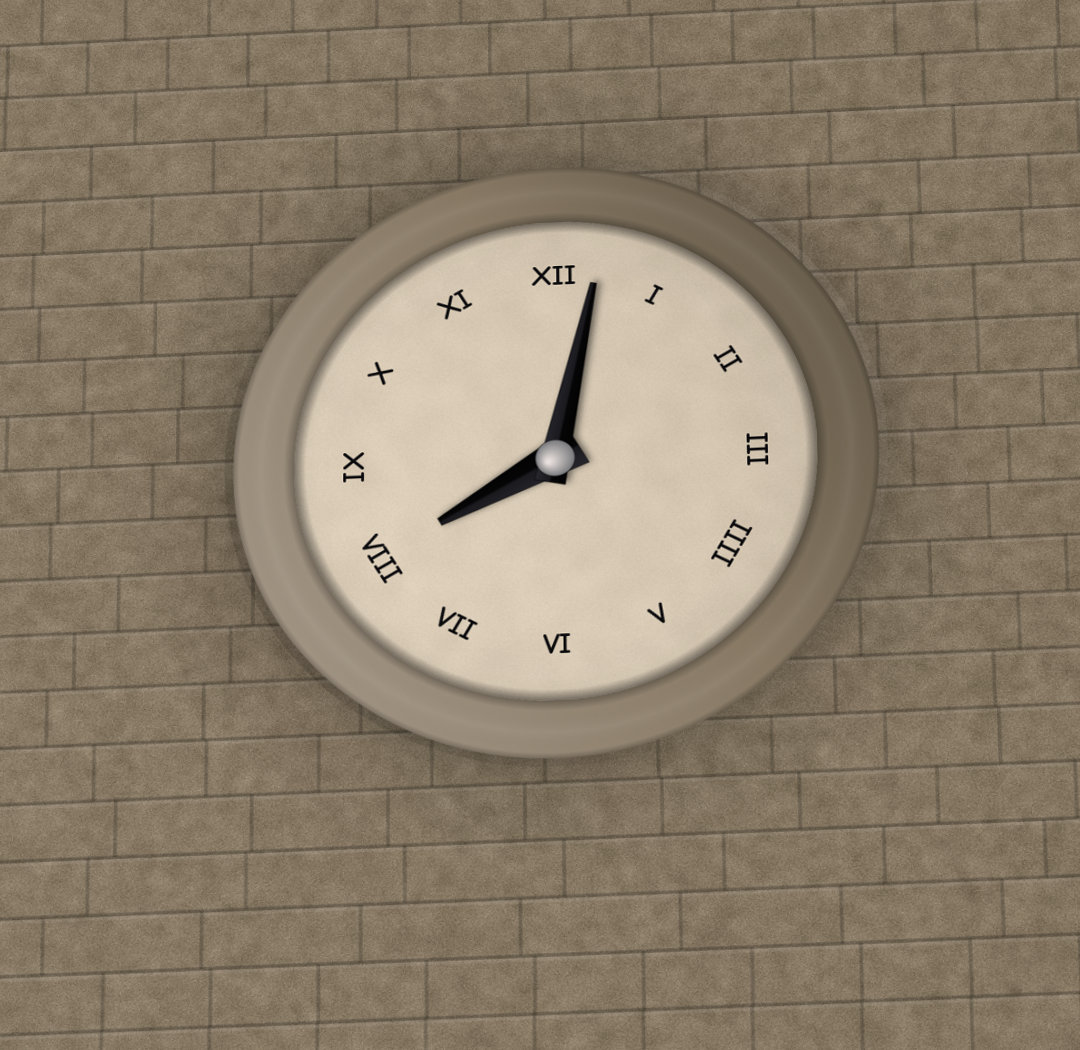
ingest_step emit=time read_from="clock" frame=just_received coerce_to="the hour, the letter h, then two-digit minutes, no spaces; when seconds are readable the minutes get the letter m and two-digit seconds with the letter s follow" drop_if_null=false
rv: 8h02
